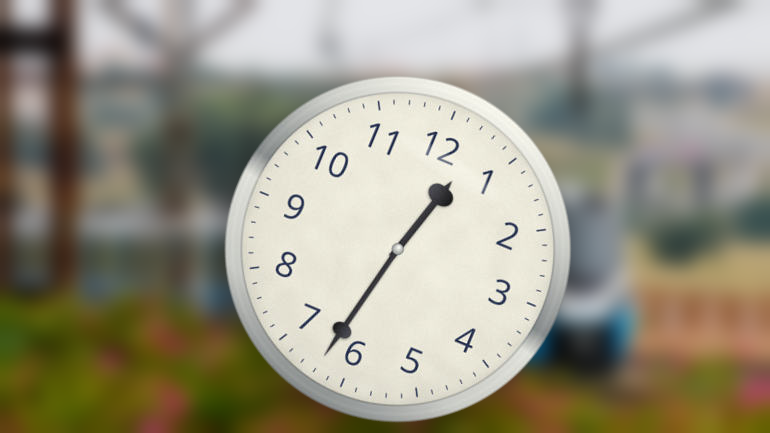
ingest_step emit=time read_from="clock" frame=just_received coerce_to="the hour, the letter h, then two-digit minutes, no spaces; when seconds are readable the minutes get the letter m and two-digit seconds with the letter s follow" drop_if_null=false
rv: 12h32
